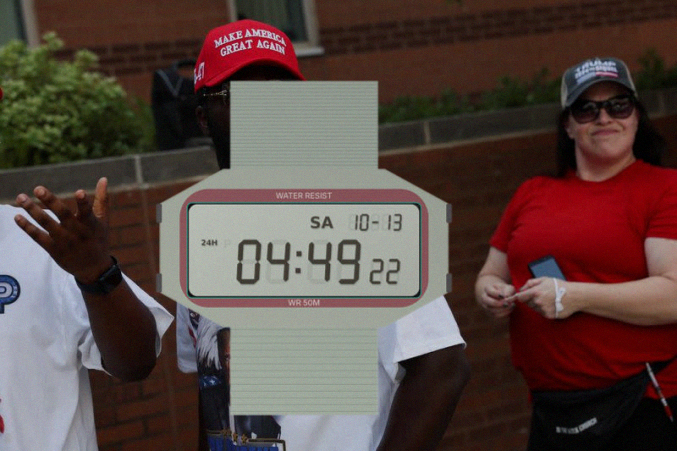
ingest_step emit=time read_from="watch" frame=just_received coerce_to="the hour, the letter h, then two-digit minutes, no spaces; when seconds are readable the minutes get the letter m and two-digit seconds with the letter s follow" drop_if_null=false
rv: 4h49m22s
